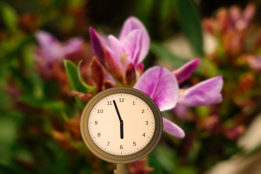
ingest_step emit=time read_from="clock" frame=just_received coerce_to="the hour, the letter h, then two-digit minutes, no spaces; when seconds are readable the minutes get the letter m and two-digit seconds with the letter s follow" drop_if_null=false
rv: 5h57
